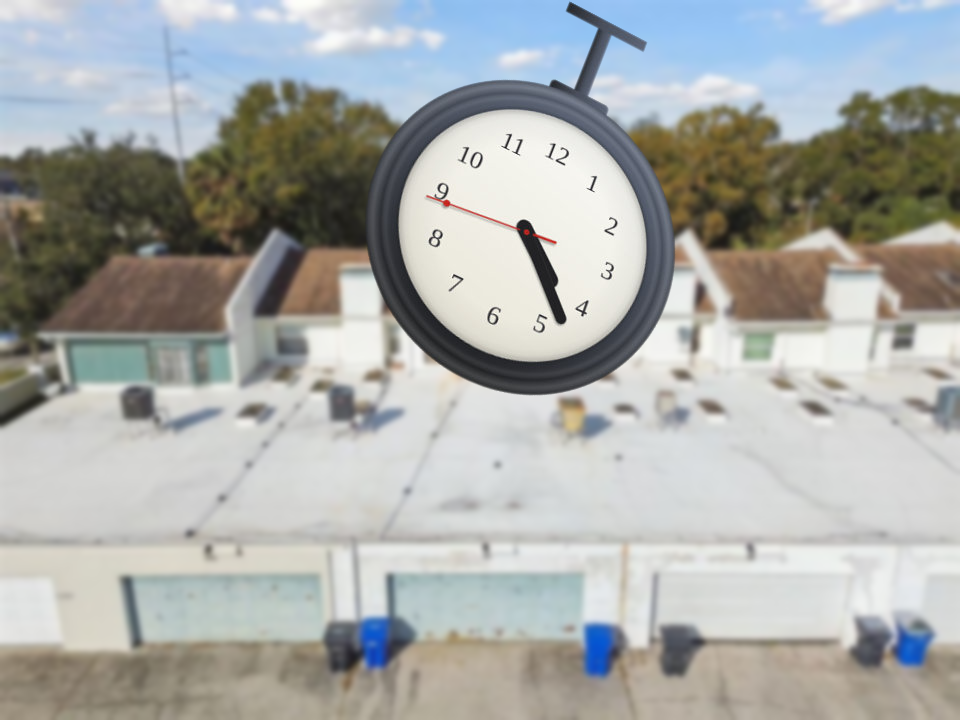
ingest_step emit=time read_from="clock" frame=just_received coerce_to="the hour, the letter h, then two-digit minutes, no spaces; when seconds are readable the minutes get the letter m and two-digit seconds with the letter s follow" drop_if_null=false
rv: 4h22m44s
